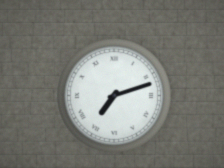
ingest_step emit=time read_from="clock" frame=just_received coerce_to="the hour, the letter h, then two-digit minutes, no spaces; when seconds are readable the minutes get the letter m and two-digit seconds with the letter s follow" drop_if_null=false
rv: 7h12
